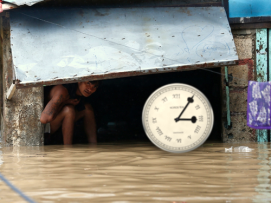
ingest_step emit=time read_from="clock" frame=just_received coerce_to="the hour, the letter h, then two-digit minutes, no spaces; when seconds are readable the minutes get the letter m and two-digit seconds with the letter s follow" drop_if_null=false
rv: 3h06
